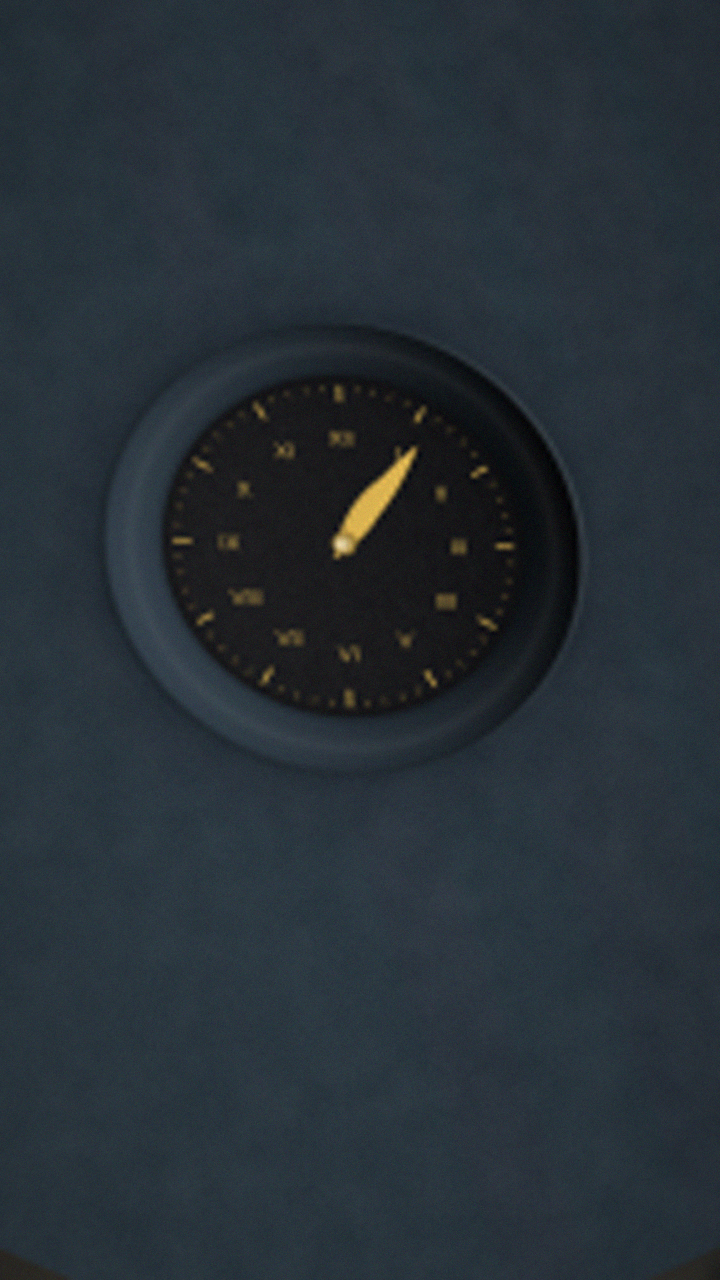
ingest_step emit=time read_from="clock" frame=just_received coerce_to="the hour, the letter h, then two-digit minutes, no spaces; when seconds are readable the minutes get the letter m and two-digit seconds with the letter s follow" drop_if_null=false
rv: 1h06
